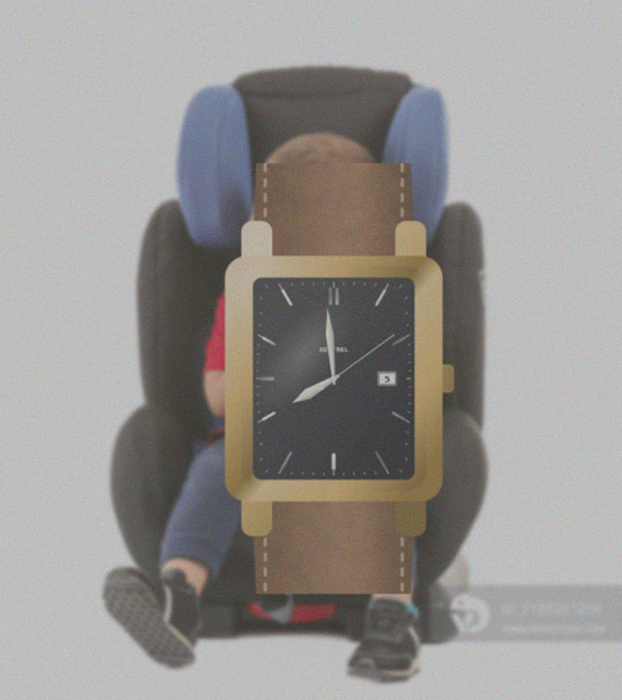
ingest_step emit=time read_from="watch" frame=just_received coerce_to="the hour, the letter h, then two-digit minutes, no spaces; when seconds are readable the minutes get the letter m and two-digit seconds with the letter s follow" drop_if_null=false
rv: 7h59m09s
